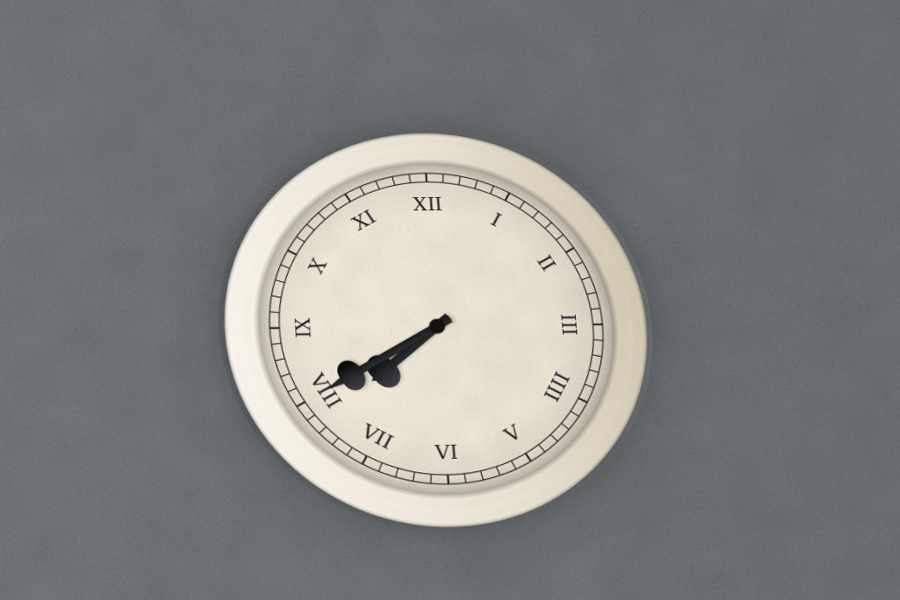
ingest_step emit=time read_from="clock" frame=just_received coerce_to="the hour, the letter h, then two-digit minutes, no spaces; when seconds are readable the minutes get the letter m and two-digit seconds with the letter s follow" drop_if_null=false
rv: 7h40
